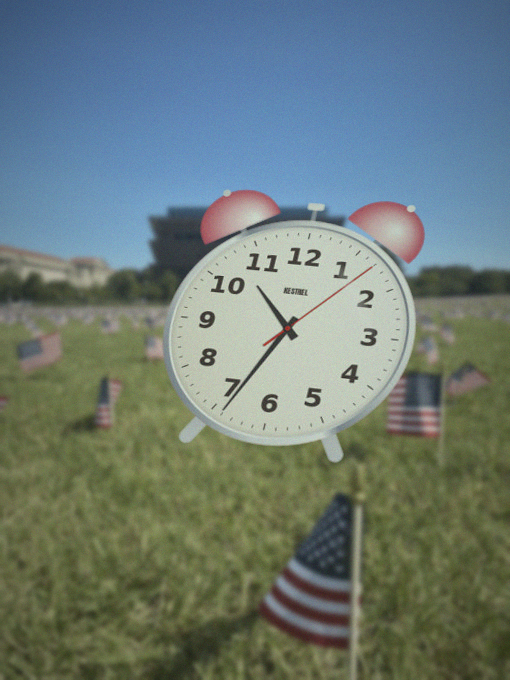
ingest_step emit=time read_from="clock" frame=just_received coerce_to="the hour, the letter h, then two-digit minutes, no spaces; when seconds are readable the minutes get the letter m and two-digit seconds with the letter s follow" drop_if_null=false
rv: 10h34m07s
